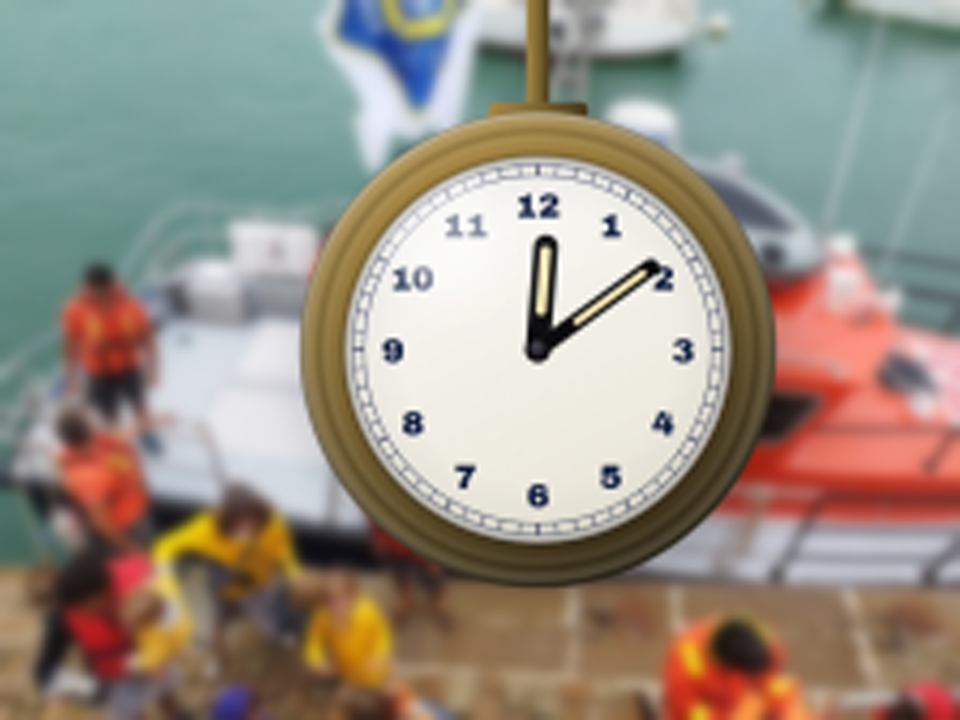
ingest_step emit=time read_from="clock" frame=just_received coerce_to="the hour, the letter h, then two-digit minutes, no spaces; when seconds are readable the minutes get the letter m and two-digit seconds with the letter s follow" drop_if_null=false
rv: 12h09
